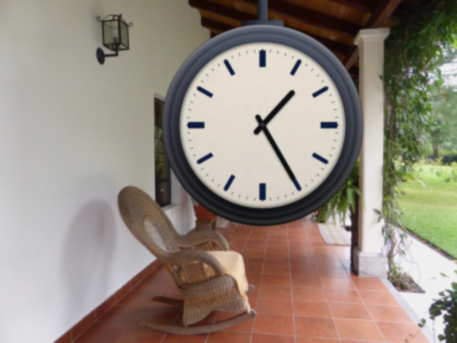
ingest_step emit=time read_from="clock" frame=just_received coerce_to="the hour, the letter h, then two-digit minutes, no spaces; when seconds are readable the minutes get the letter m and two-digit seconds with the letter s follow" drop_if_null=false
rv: 1h25
